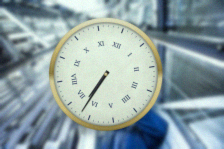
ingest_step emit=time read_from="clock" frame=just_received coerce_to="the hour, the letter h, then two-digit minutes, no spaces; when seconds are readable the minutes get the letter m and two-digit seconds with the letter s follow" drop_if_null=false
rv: 6h32
